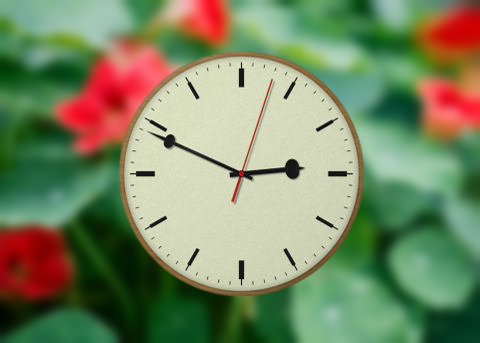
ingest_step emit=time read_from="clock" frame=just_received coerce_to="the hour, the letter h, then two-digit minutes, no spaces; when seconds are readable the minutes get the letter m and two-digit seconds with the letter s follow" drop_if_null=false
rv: 2h49m03s
